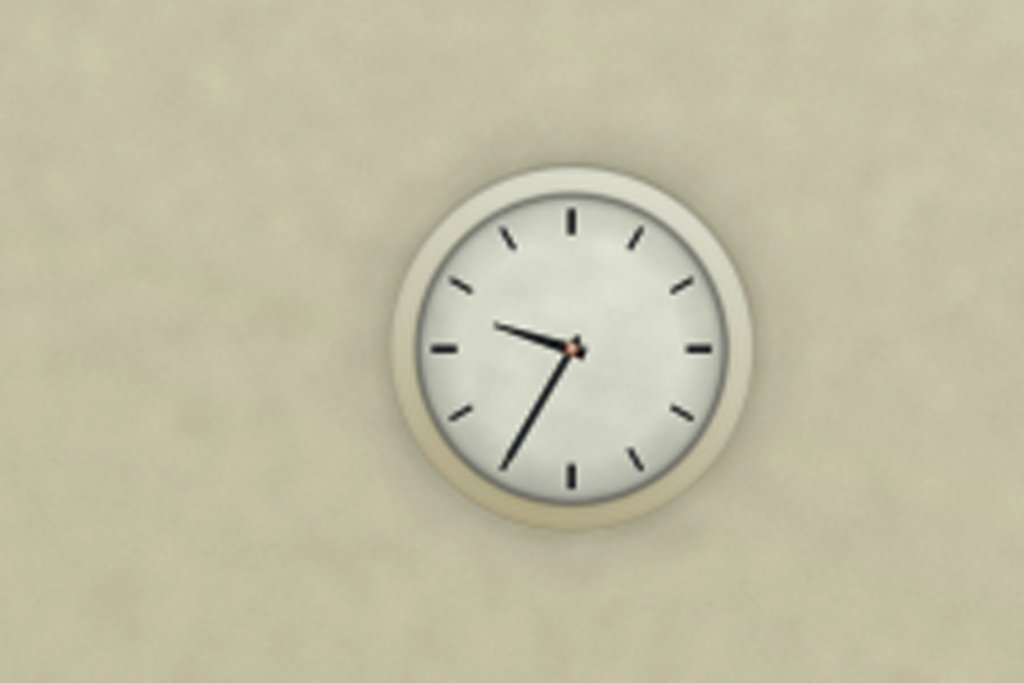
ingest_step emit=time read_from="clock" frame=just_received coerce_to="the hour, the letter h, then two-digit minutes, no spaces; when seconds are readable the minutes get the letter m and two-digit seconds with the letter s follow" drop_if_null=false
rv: 9h35
